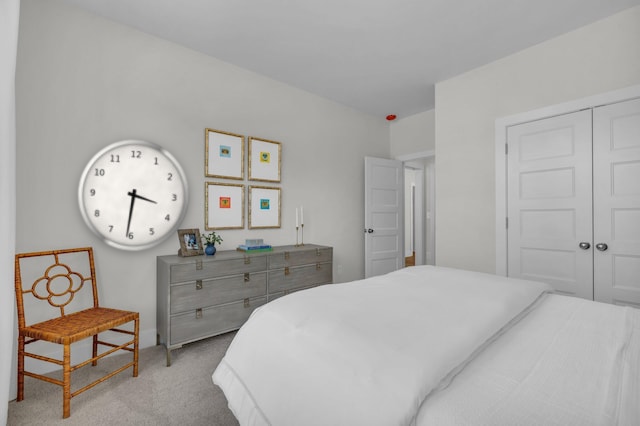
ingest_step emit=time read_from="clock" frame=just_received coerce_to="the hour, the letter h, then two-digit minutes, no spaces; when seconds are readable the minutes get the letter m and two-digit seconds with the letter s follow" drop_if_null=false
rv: 3h31
